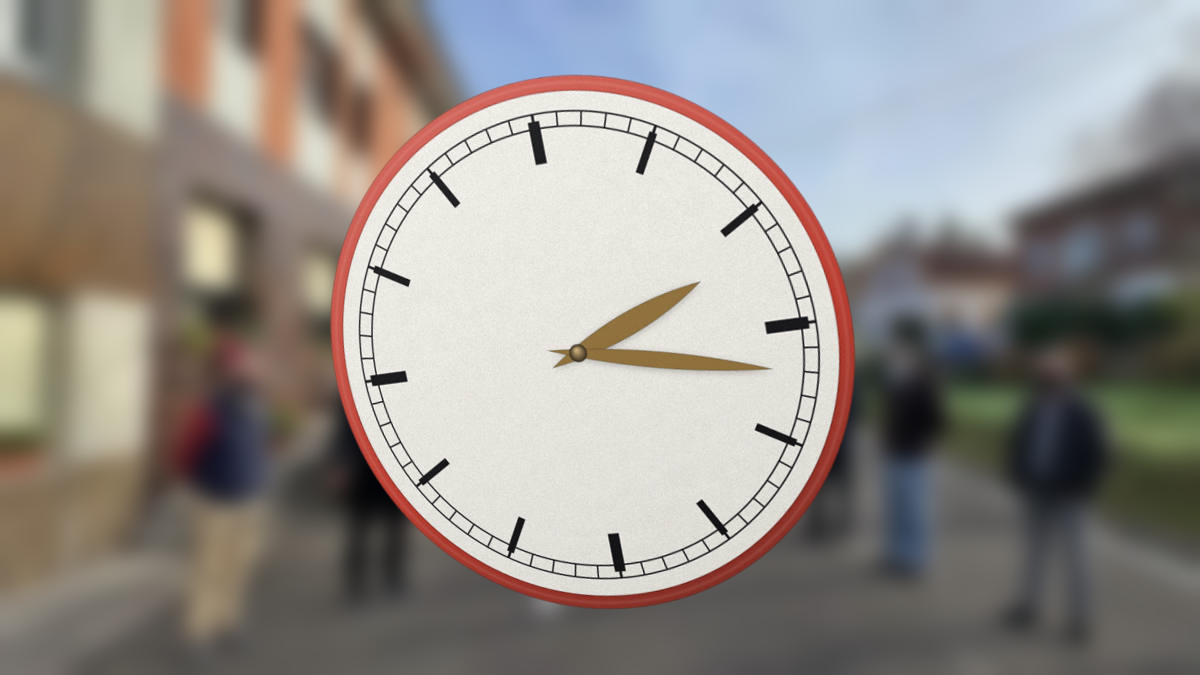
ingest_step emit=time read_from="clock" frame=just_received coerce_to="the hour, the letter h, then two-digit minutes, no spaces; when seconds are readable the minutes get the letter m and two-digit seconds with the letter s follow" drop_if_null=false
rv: 2h17
